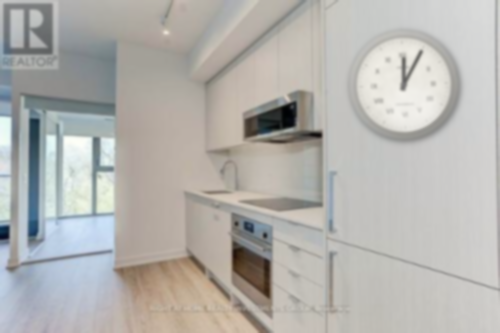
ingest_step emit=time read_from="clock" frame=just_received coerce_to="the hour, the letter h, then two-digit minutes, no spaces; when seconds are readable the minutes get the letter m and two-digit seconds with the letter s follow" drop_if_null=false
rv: 12h05
